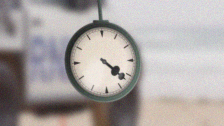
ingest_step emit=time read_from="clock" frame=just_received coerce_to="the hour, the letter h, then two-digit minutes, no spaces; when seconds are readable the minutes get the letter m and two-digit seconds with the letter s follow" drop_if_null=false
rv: 4h22
